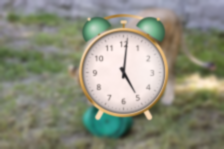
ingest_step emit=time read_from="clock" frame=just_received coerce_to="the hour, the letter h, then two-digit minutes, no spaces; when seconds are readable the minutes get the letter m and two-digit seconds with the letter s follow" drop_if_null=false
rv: 5h01
